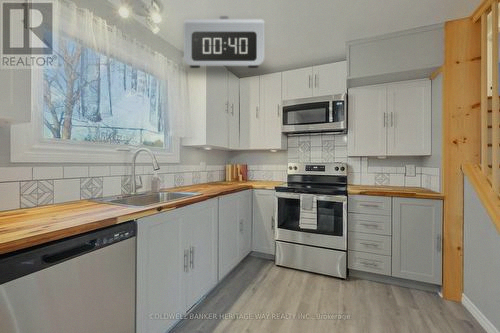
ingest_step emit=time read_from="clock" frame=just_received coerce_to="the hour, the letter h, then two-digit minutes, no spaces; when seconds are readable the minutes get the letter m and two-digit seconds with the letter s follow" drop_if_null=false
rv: 0h40
